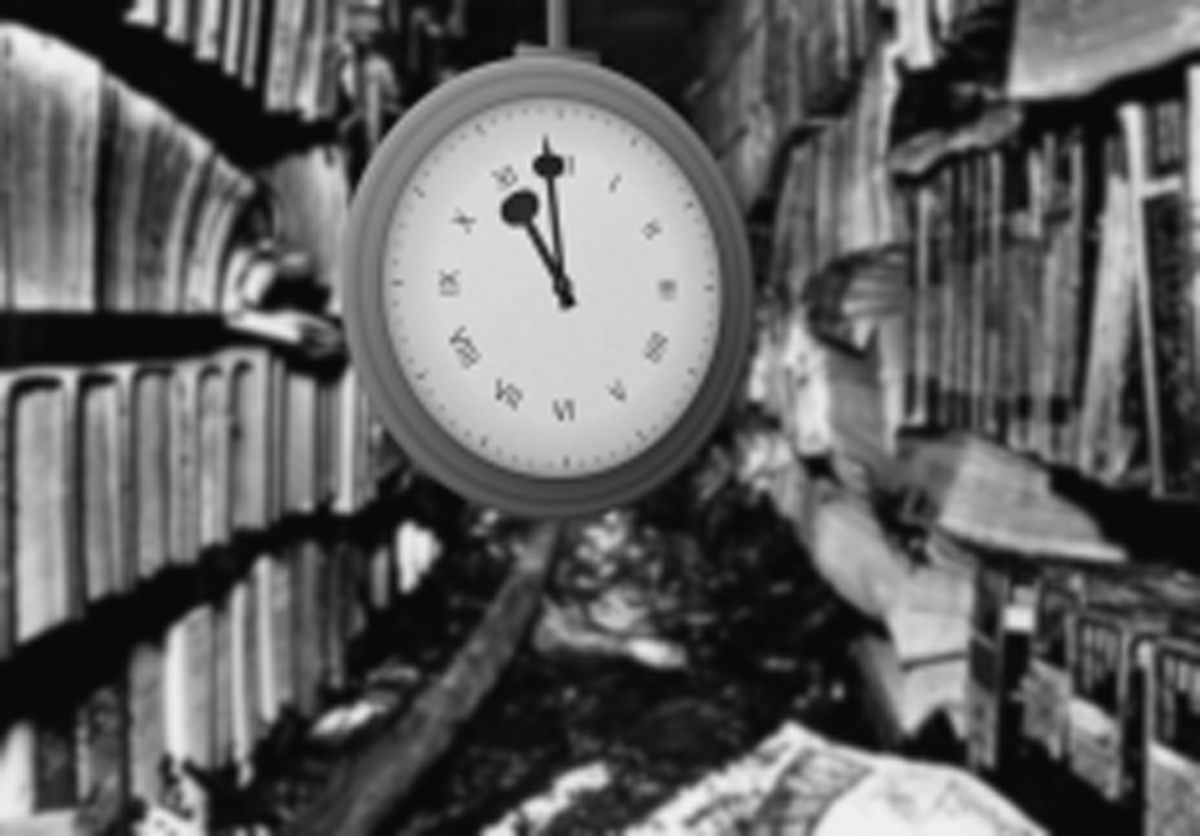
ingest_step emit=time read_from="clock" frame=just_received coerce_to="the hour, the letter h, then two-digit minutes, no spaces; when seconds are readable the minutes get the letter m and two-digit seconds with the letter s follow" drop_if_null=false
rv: 10h59
